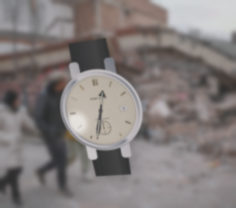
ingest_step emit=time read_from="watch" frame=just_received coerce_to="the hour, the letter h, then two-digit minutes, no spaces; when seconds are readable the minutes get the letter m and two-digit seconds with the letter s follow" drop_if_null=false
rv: 12h33
